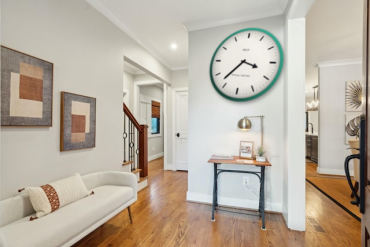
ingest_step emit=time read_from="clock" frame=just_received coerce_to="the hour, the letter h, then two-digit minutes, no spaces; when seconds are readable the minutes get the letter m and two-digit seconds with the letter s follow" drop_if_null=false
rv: 3h37
